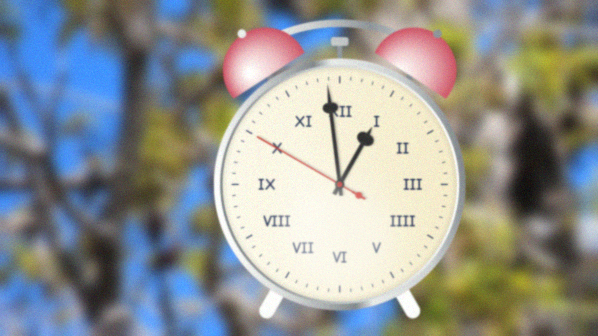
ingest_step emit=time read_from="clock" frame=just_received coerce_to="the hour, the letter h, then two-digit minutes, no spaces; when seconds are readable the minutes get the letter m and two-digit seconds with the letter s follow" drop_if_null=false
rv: 12h58m50s
